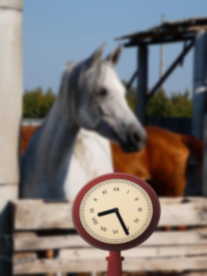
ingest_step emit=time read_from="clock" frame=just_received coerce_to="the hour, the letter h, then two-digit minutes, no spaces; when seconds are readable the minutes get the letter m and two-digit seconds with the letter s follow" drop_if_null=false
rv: 8h26
